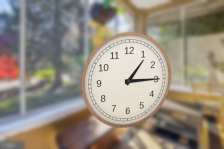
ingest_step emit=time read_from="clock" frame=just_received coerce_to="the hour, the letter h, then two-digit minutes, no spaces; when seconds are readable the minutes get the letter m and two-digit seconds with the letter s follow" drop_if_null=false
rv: 1h15
